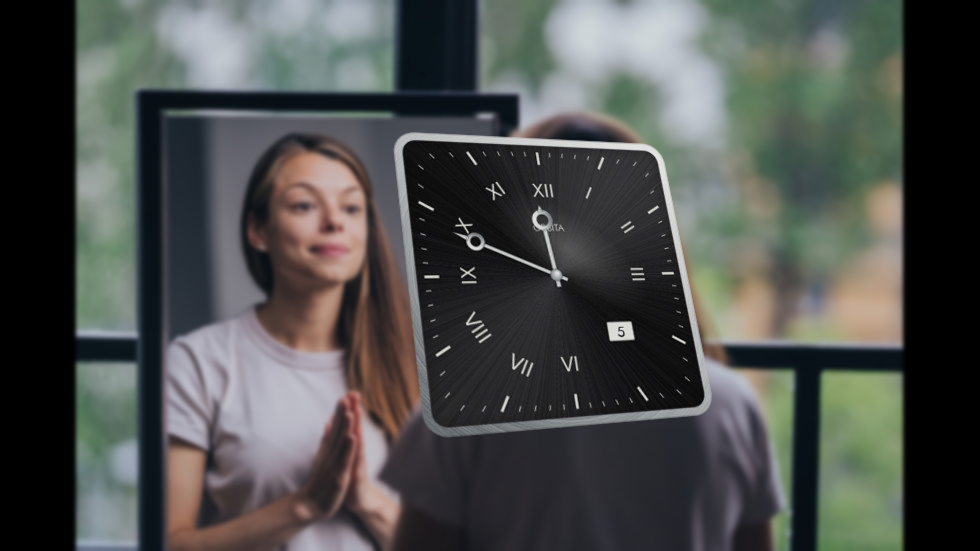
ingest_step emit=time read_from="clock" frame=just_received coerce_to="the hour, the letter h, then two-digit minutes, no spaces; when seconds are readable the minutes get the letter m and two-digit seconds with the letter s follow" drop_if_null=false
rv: 11h49
